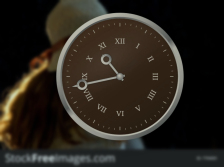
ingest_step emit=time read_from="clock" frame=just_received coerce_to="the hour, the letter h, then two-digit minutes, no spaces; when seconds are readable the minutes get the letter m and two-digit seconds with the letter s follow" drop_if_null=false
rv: 10h43
